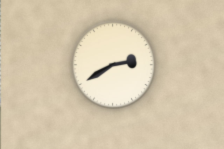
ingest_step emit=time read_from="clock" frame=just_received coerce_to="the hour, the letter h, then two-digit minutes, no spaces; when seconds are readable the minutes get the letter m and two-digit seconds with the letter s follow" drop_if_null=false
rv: 2h40
